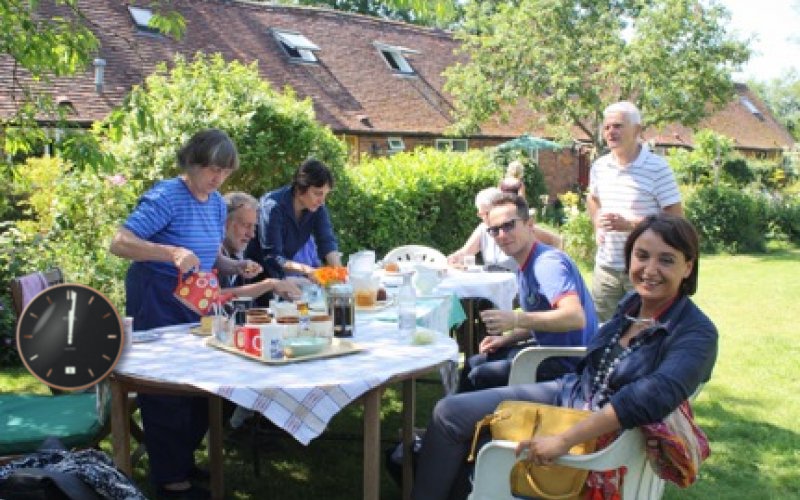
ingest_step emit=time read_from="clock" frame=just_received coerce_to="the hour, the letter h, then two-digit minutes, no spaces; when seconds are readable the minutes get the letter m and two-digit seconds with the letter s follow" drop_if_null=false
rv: 12h01
